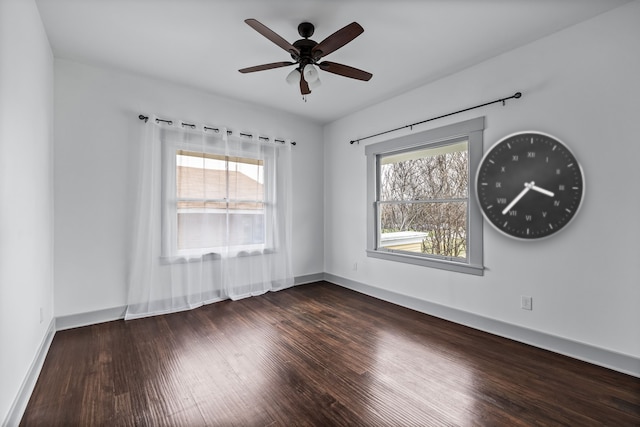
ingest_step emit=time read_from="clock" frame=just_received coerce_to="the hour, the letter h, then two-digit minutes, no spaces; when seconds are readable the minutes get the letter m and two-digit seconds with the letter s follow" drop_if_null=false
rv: 3h37
